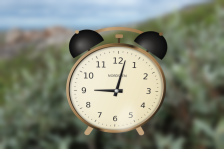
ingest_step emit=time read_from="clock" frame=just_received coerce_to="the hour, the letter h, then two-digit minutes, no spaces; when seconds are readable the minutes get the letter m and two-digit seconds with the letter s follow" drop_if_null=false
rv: 9h02
